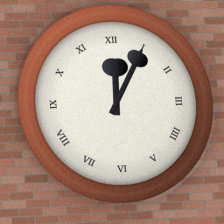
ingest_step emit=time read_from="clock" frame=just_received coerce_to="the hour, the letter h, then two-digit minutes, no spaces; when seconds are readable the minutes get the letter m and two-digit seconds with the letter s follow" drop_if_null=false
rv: 12h05
